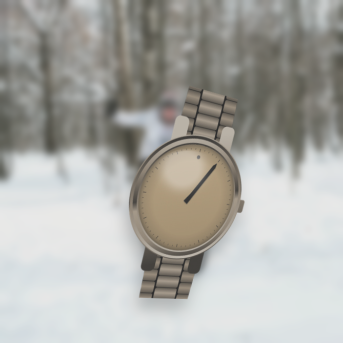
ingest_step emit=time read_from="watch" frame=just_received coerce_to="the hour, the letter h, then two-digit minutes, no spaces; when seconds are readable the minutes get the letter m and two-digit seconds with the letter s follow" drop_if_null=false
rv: 1h05
